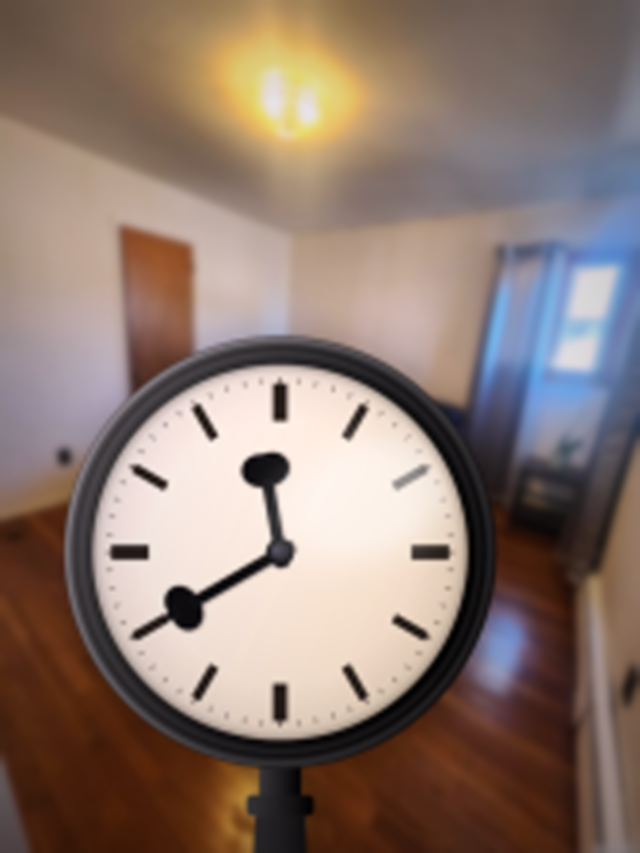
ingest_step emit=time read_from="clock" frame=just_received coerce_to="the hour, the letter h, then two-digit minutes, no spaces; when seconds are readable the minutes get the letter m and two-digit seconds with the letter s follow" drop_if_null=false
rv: 11h40
